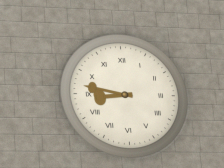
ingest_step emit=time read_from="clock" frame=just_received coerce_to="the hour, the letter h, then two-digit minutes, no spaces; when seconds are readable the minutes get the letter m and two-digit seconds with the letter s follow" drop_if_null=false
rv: 8h47
